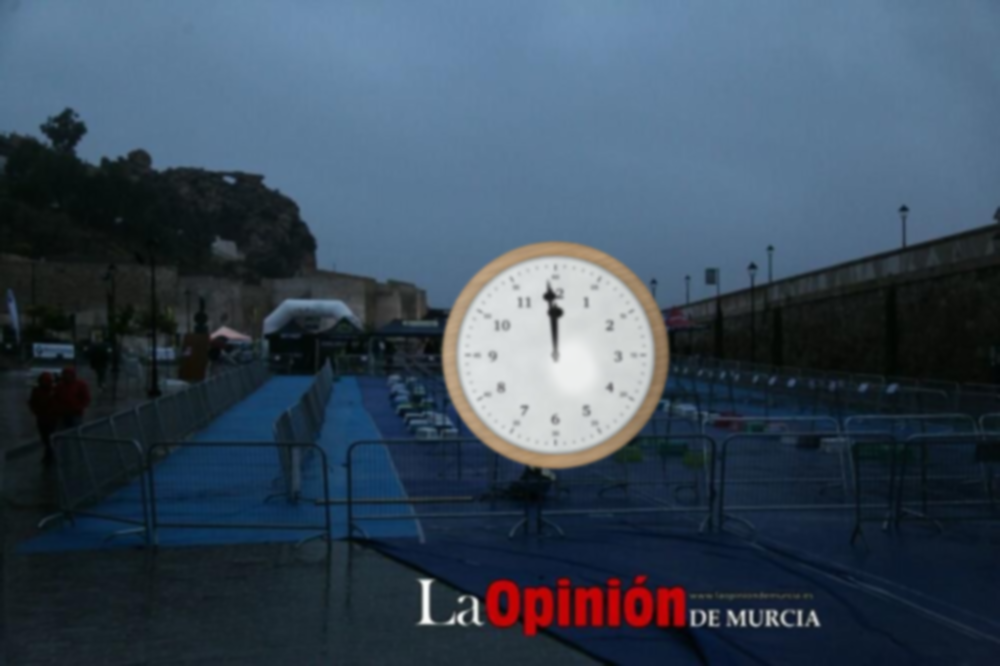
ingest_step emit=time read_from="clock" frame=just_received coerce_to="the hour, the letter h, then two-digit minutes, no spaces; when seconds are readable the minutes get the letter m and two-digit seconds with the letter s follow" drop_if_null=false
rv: 11h59
